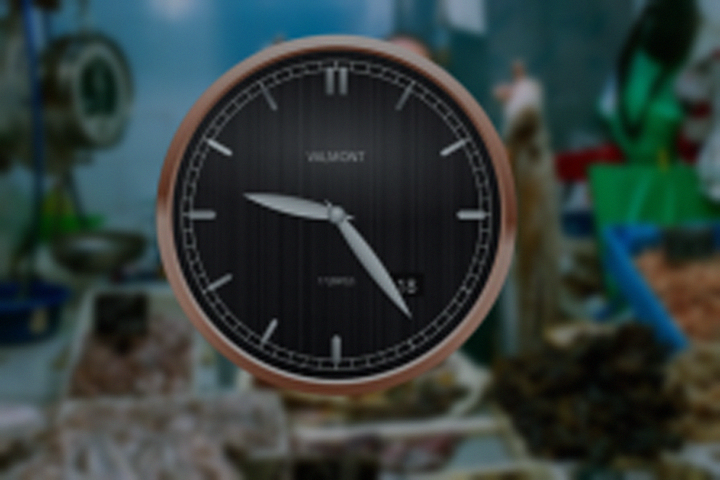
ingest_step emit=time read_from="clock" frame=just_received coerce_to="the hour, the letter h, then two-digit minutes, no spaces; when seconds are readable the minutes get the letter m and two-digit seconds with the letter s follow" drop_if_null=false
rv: 9h24
